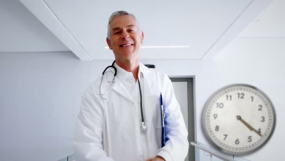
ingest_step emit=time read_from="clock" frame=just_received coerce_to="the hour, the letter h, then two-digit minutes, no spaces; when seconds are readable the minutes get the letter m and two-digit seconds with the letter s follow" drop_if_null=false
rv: 4h21
